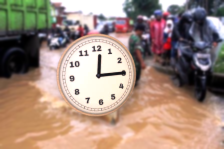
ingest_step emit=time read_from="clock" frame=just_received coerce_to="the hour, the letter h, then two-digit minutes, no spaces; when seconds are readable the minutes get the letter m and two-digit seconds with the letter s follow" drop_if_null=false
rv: 12h15
